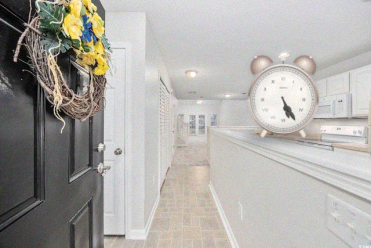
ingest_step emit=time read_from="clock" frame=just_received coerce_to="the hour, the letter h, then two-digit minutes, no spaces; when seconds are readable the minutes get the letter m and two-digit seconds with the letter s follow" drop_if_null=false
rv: 5h25
